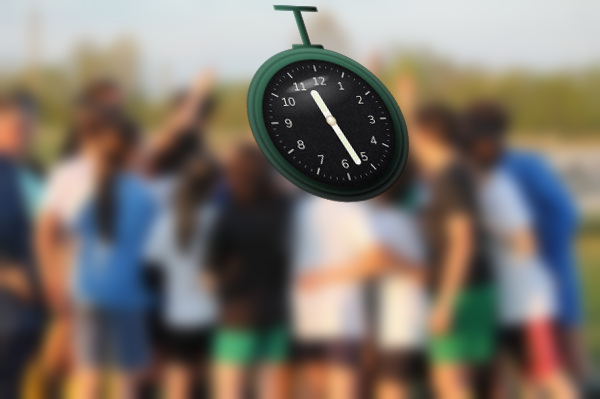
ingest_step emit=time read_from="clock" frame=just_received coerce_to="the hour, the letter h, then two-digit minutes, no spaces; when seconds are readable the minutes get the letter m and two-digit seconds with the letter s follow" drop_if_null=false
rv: 11h27
